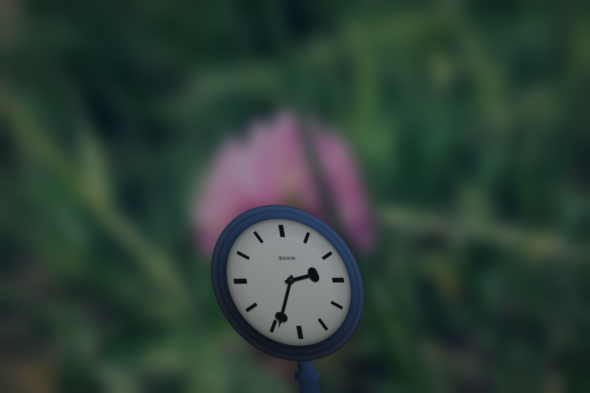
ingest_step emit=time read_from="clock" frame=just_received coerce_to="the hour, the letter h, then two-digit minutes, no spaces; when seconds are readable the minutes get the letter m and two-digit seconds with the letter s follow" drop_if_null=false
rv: 2h34
